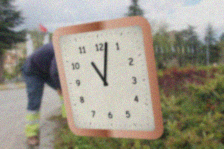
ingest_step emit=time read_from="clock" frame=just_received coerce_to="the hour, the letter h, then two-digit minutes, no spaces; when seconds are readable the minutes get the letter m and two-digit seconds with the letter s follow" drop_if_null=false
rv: 11h02
